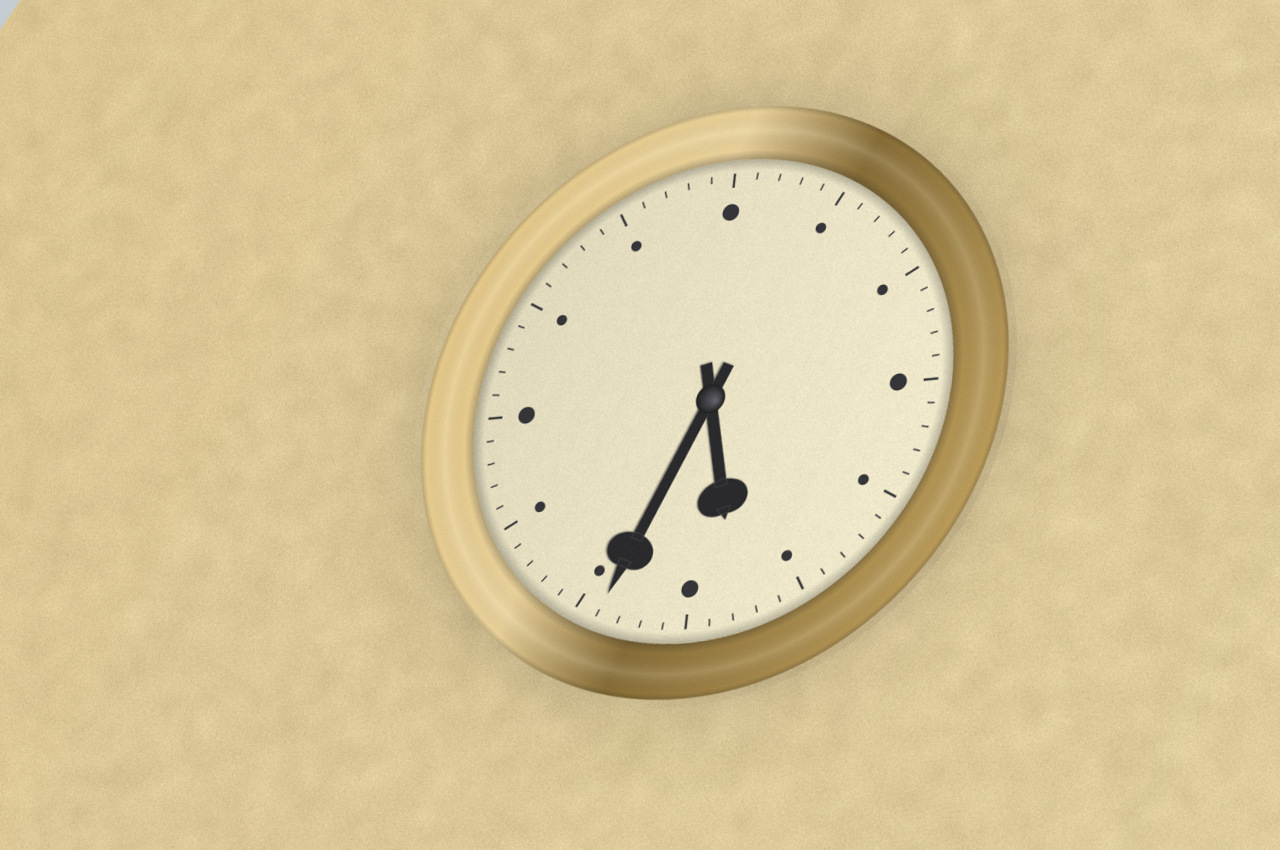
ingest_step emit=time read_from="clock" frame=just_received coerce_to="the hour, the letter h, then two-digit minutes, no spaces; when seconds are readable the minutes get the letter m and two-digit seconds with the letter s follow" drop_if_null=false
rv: 5h34
